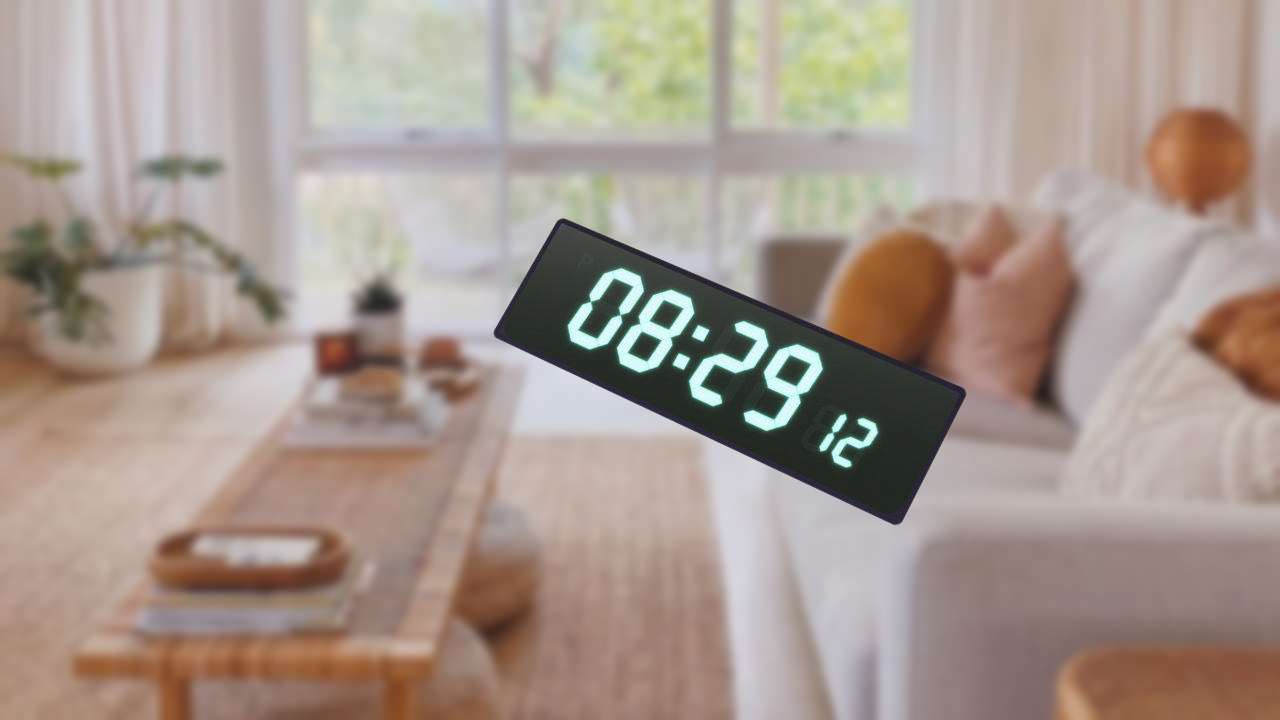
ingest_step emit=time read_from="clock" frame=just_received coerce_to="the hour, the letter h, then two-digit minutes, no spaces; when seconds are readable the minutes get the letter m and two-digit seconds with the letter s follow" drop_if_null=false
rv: 8h29m12s
